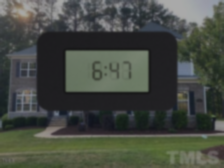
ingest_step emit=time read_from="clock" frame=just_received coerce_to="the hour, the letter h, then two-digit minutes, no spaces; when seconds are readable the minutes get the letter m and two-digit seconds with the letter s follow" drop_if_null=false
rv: 6h47
